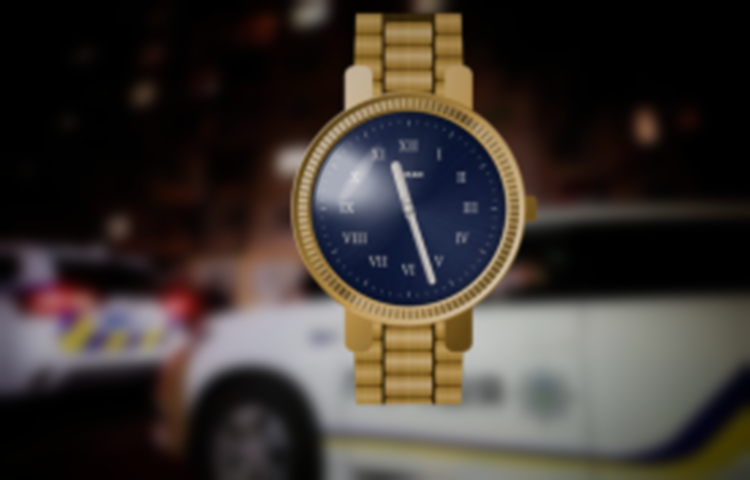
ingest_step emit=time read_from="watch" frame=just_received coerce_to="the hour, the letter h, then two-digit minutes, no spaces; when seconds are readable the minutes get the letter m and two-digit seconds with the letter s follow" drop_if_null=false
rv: 11h27
